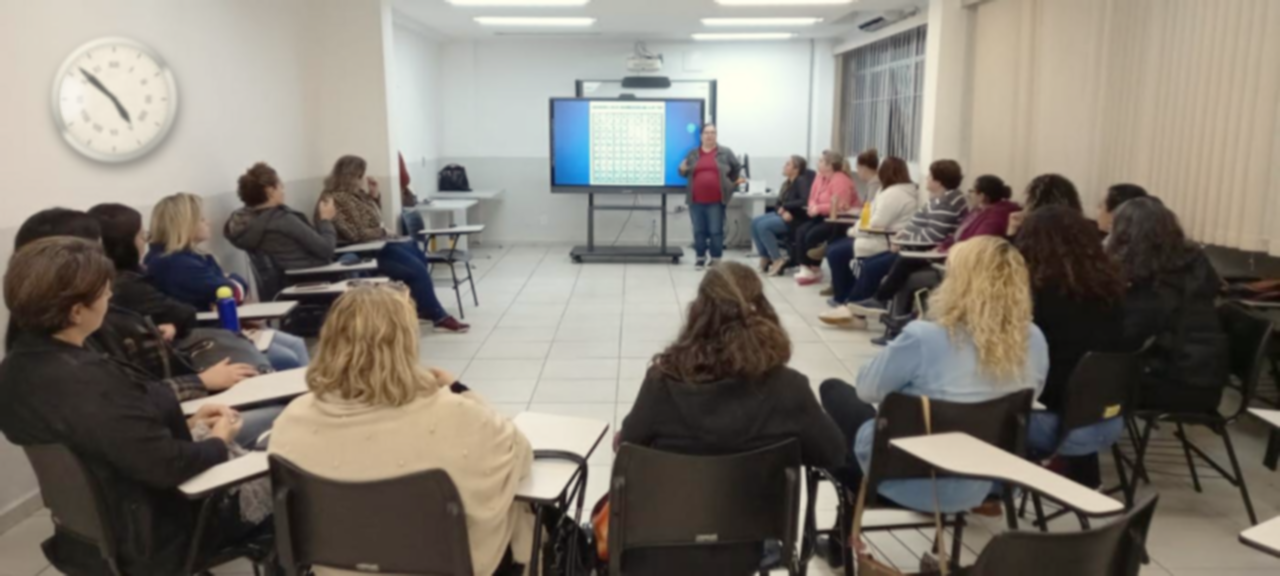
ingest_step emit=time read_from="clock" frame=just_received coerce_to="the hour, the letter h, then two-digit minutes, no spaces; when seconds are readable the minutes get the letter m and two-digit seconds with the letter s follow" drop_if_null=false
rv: 4h52
